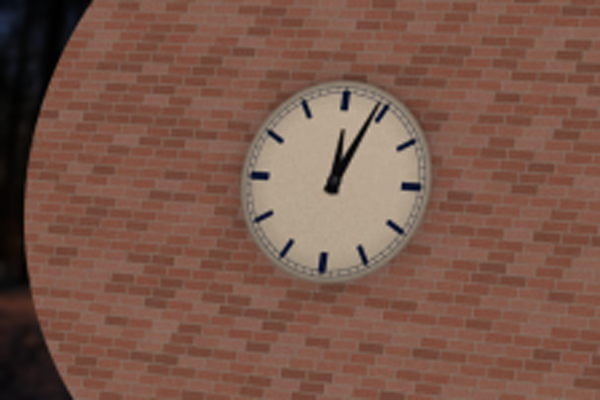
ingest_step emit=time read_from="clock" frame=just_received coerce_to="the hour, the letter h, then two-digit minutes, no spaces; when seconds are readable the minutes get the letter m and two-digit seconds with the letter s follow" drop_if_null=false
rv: 12h04
